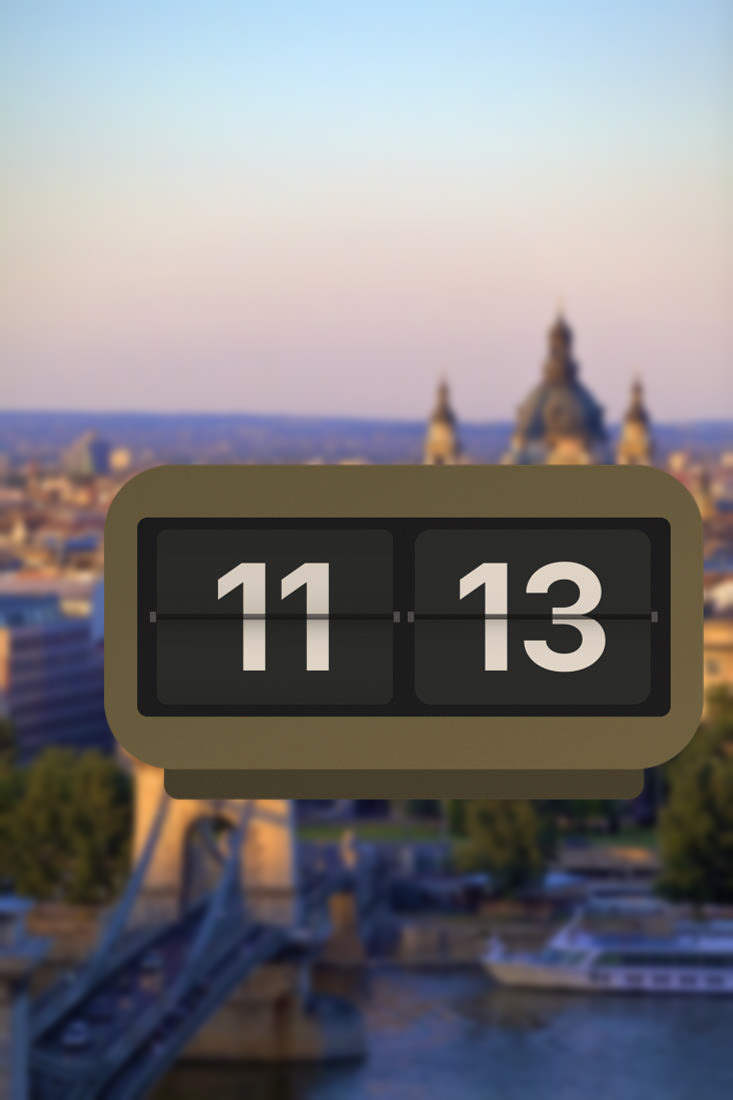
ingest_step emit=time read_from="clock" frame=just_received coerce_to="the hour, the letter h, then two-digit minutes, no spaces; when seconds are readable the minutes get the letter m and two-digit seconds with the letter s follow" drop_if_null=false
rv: 11h13
